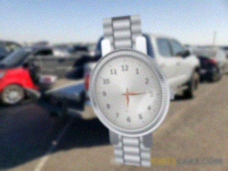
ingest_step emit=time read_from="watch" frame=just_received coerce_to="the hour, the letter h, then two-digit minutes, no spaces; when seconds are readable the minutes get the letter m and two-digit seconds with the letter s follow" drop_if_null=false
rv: 6h14
